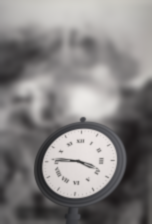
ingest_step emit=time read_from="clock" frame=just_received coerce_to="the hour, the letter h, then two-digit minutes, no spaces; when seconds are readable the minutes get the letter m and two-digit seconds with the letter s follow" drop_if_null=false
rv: 3h46
